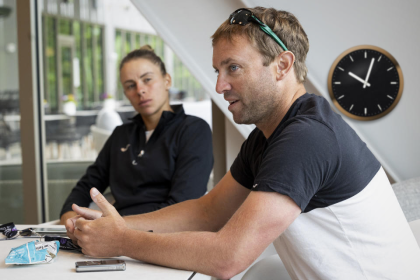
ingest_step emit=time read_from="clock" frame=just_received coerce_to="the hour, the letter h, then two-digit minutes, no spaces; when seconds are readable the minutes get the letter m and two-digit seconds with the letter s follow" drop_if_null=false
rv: 10h03
